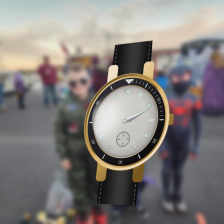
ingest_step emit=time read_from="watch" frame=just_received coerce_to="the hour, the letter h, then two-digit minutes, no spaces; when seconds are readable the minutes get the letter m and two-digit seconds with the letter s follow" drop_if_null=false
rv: 2h11
